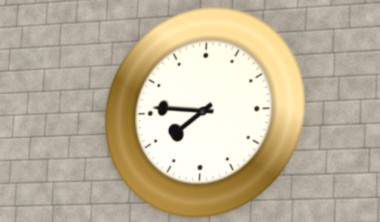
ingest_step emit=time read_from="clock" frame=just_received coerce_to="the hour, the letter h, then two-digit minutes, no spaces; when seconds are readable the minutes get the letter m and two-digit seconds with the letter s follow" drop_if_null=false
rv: 7h46
